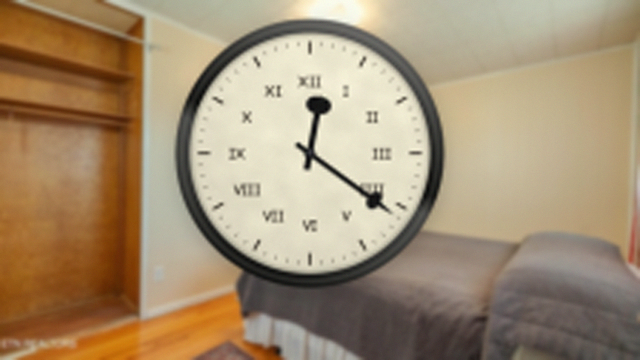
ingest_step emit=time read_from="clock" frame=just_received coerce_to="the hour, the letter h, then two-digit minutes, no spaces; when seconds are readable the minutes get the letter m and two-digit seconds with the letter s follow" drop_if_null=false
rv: 12h21
